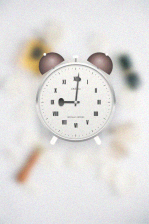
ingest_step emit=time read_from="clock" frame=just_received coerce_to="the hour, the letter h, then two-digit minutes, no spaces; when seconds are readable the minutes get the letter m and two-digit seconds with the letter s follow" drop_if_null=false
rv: 9h01
